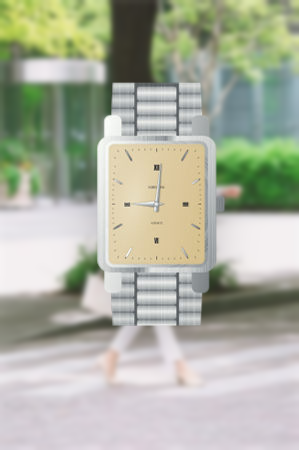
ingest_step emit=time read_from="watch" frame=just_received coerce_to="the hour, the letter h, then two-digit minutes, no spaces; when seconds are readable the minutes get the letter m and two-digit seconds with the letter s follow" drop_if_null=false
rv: 9h01
